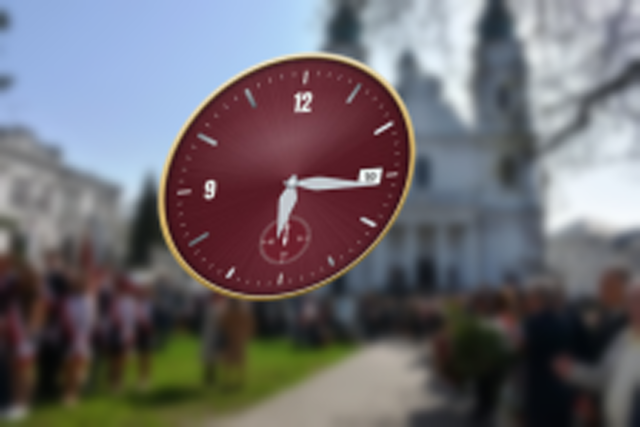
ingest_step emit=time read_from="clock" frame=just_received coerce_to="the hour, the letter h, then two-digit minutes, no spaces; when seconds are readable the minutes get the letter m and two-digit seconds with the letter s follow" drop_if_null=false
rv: 6h16
